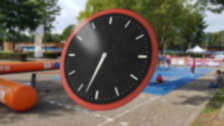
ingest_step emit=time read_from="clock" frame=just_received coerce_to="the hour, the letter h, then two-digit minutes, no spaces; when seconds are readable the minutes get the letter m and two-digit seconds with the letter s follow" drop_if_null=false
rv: 6h33
